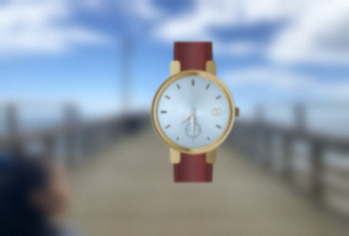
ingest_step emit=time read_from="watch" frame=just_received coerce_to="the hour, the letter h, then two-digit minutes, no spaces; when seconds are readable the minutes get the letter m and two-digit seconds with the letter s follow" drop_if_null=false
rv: 7h30
